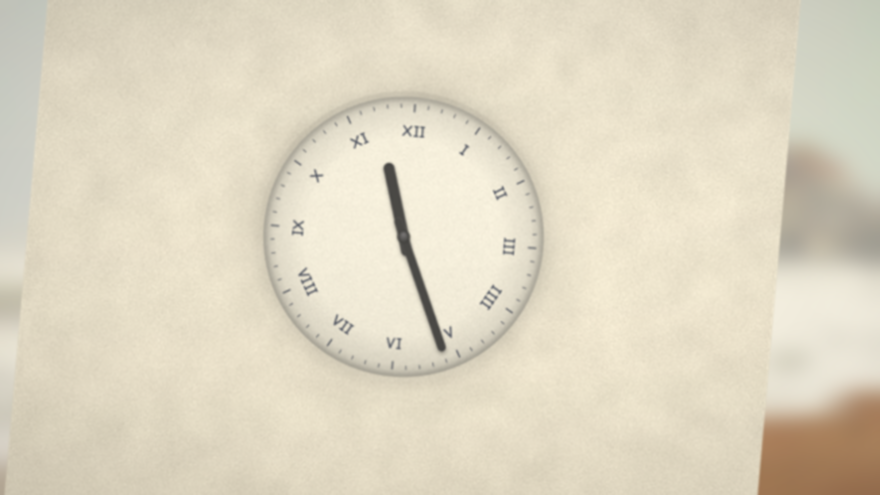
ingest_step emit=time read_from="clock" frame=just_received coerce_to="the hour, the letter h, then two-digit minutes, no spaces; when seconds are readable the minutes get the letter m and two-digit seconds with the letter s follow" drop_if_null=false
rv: 11h26
